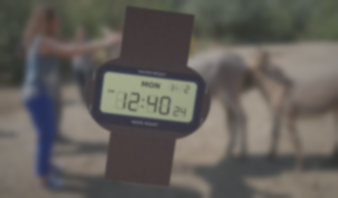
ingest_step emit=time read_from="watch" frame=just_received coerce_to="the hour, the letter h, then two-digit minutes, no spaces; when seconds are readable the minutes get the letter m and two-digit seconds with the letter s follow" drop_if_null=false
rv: 12h40
